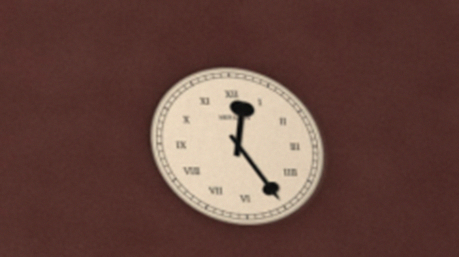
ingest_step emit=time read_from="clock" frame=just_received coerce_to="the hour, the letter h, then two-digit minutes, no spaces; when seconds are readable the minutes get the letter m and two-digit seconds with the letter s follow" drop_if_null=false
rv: 12h25
